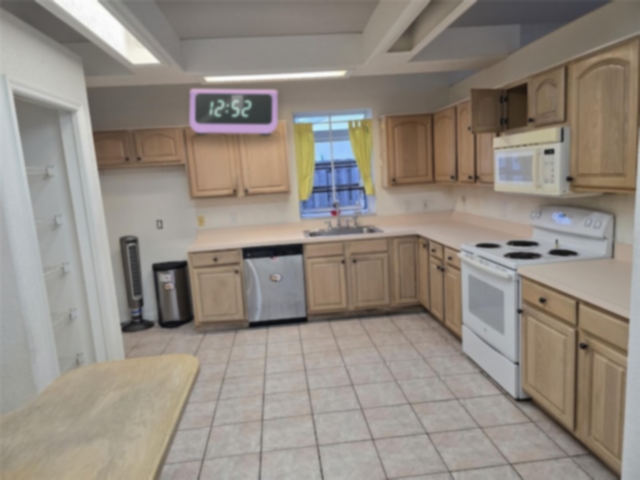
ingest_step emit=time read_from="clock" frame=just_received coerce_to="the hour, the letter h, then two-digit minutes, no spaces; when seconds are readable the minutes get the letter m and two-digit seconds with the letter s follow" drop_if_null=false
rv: 12h52
